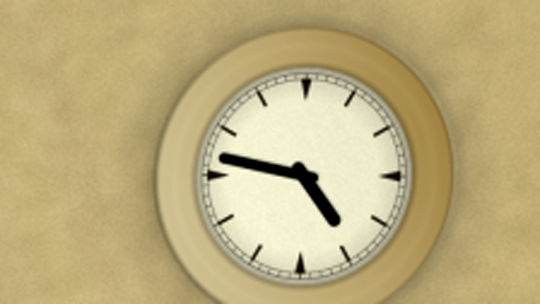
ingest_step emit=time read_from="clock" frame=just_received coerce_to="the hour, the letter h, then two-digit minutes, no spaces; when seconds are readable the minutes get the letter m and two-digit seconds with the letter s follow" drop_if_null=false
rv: 4h47
